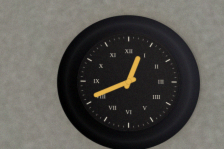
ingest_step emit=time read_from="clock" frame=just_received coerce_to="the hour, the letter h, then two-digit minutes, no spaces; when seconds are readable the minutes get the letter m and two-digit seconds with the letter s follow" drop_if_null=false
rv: 12h41
